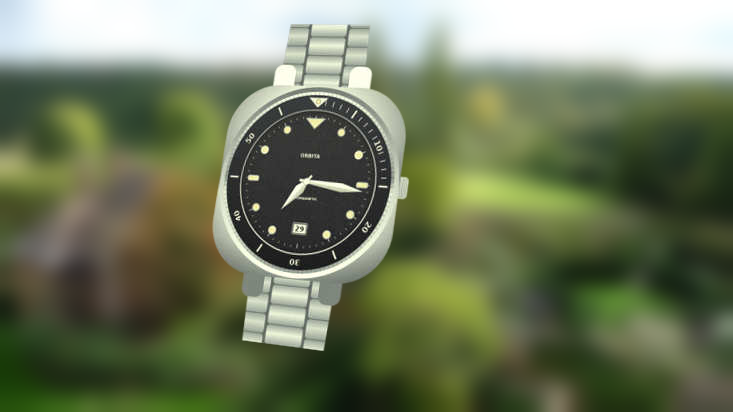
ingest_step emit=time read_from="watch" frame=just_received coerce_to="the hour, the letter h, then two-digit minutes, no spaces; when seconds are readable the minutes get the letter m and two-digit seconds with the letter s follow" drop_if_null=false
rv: 7h16
